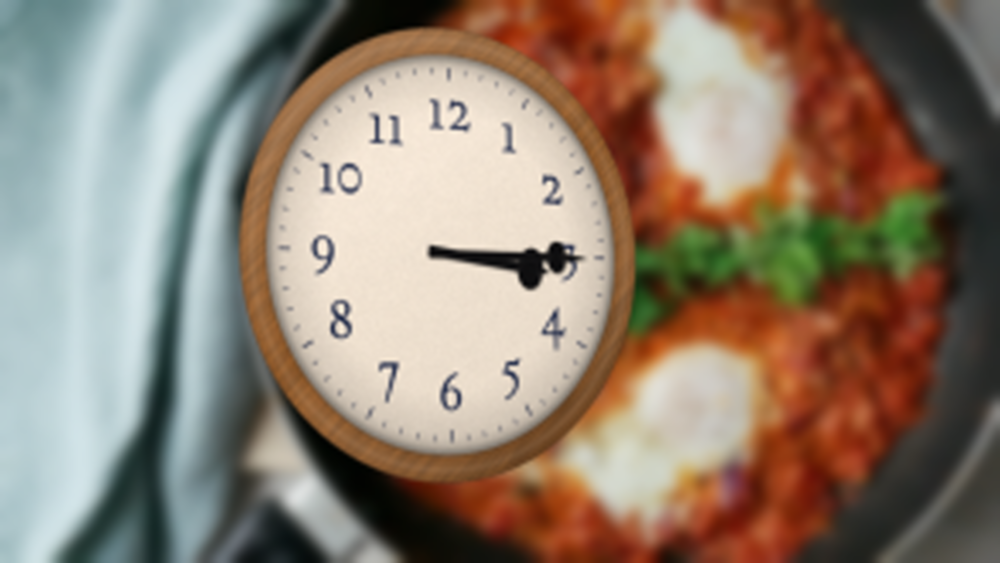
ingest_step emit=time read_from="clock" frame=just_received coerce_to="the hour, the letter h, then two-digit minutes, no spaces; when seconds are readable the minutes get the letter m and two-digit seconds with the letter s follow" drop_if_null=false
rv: 3h15
